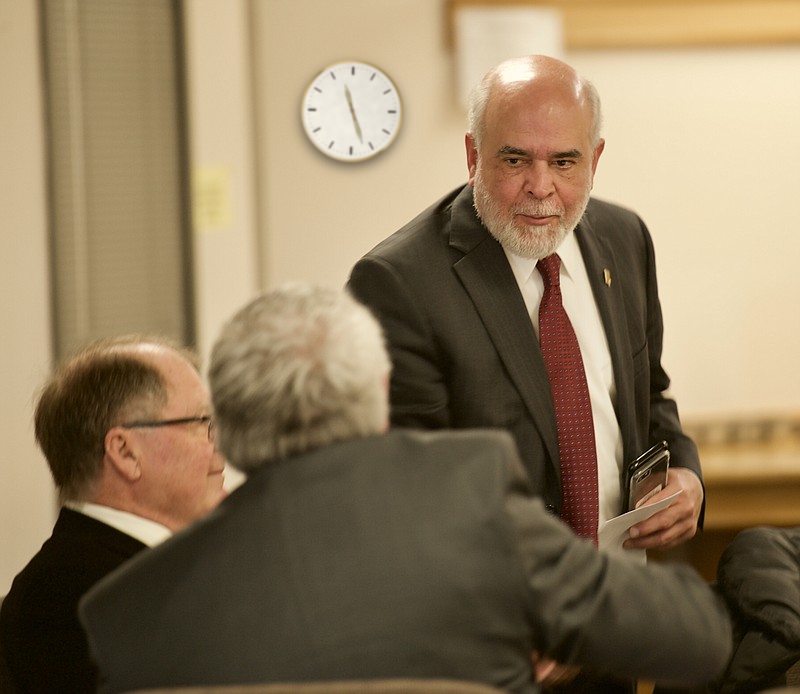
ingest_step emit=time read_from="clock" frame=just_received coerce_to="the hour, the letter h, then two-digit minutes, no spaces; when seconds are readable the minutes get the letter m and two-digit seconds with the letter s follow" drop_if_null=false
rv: 11h27
